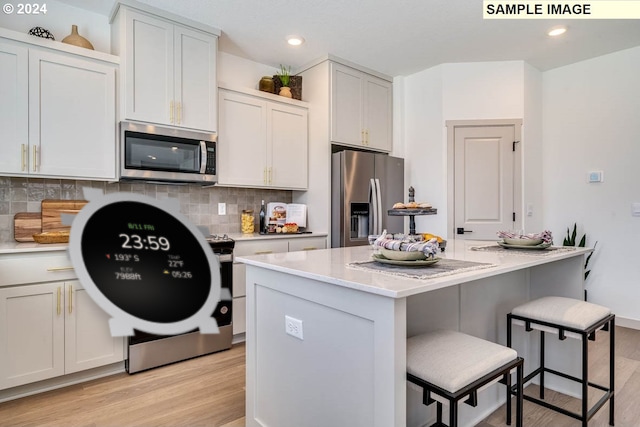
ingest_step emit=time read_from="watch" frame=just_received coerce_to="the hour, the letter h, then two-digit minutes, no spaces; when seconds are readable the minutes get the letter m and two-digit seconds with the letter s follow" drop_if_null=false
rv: 23h59
